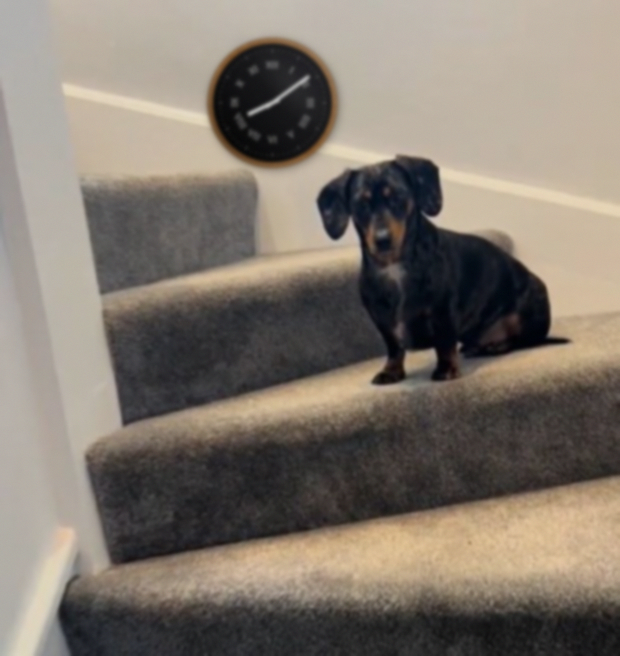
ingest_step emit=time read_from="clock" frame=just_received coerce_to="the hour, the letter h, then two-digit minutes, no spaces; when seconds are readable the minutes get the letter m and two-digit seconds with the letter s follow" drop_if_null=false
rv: 8h09
